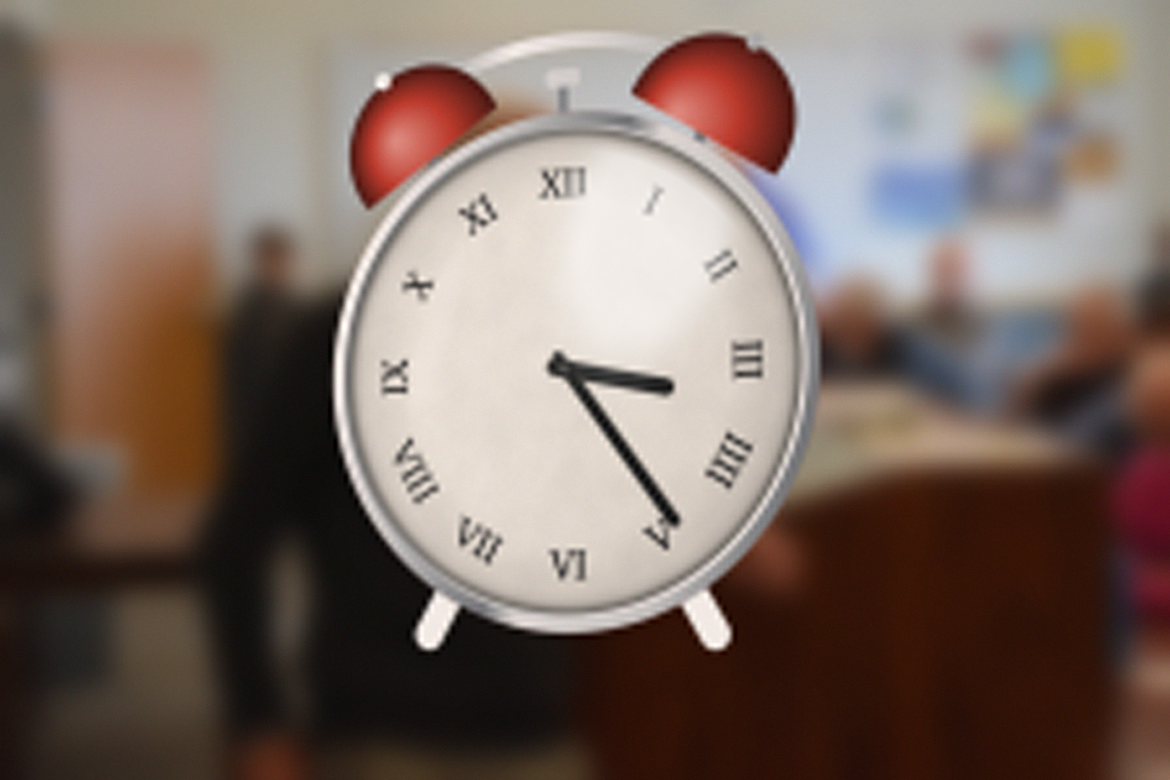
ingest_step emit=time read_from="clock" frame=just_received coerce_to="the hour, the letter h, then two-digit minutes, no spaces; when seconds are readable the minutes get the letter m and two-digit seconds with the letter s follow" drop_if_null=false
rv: 3h24
